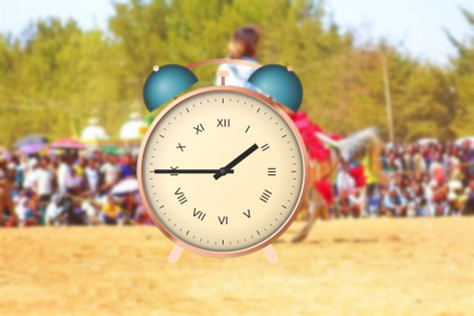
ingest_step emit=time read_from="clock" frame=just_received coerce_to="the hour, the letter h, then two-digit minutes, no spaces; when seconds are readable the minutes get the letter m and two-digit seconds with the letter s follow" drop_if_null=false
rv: 1h45
